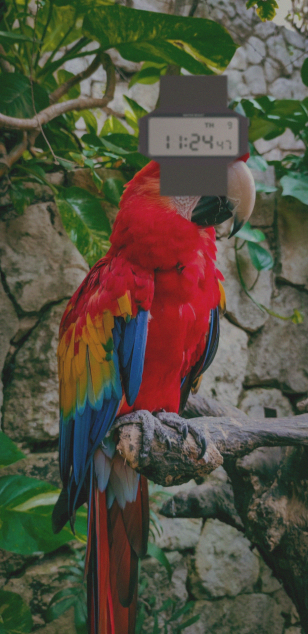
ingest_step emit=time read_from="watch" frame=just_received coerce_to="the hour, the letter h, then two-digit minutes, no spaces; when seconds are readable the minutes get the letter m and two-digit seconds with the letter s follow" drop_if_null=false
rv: 11h24m47s
